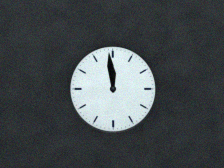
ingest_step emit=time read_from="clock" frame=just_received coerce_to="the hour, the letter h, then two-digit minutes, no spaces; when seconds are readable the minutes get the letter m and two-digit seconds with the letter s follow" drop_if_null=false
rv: 11h59
